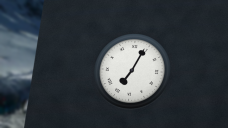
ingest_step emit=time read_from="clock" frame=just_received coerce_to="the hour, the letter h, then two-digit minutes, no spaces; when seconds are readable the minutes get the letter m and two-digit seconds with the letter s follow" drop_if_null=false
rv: 7h04
